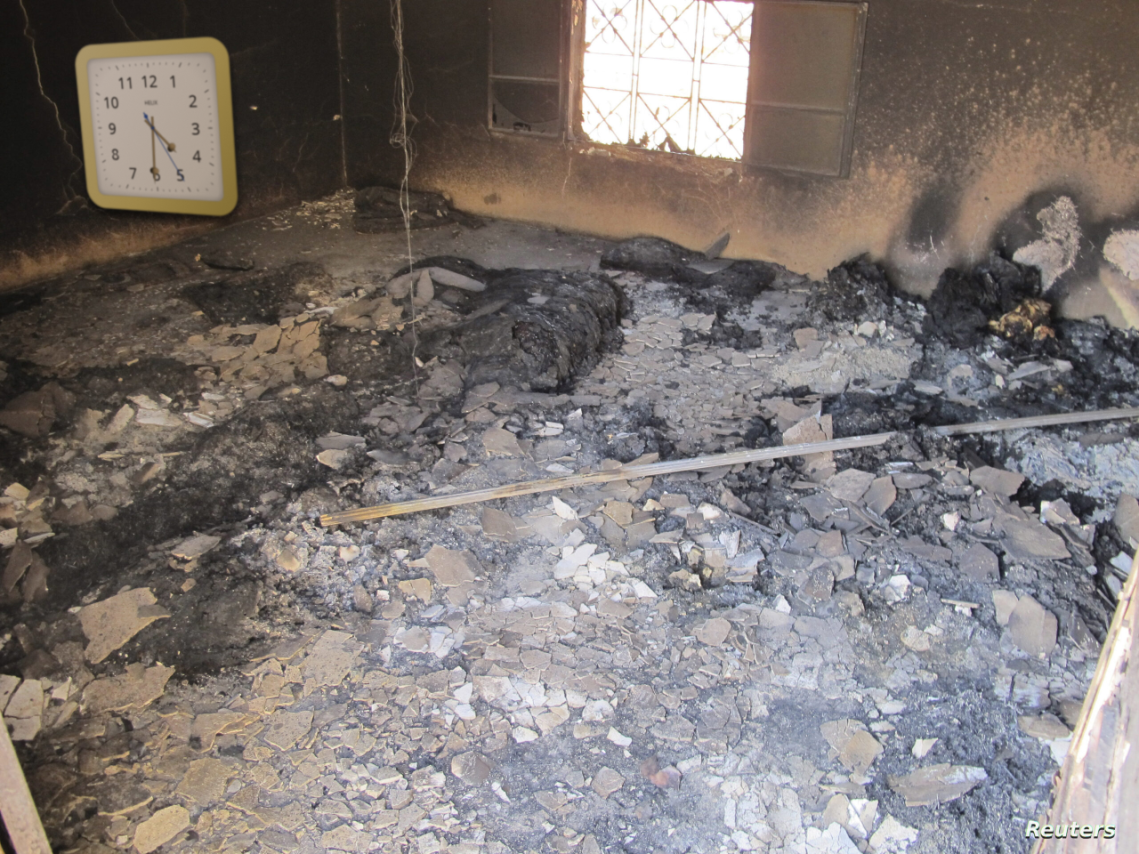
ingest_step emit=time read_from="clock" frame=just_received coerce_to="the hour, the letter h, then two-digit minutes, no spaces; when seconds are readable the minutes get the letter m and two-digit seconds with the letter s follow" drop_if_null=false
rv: 4h30m25s
